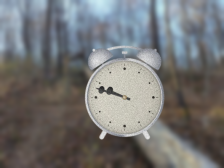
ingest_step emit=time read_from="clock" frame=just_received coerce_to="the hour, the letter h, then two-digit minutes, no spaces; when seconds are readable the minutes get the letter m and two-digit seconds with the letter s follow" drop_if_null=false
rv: 9h48
